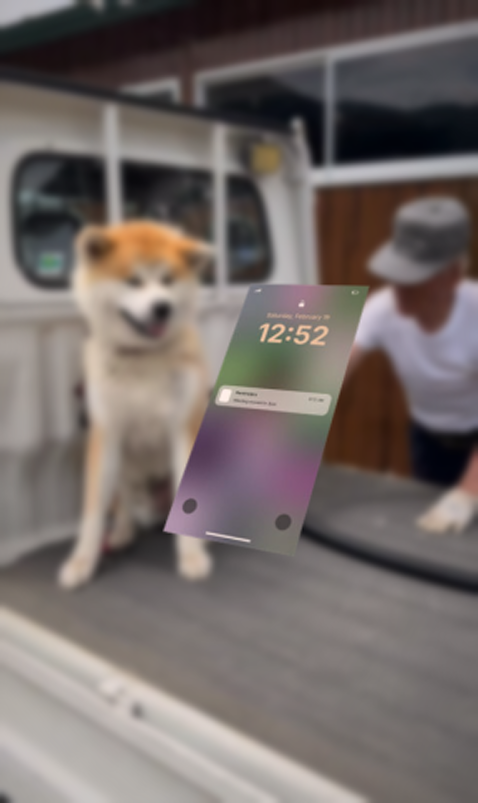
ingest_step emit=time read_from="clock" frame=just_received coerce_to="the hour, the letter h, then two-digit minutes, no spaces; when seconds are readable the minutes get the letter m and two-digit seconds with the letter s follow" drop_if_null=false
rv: 12h52
